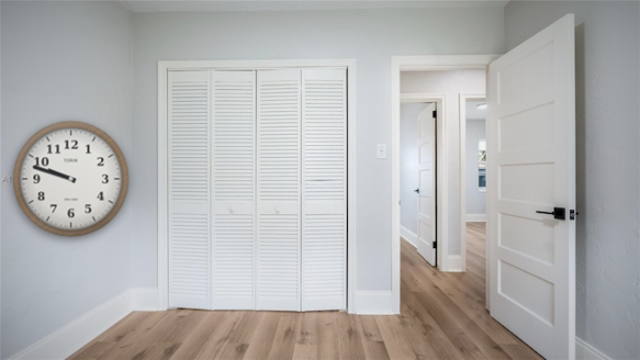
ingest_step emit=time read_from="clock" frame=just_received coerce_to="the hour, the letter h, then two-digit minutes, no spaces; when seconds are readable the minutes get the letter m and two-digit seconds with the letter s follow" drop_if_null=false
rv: 9h48
